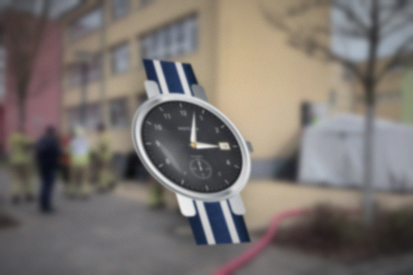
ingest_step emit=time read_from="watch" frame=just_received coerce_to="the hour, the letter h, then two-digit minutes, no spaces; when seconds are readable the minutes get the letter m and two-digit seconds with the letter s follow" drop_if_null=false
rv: 3h03
